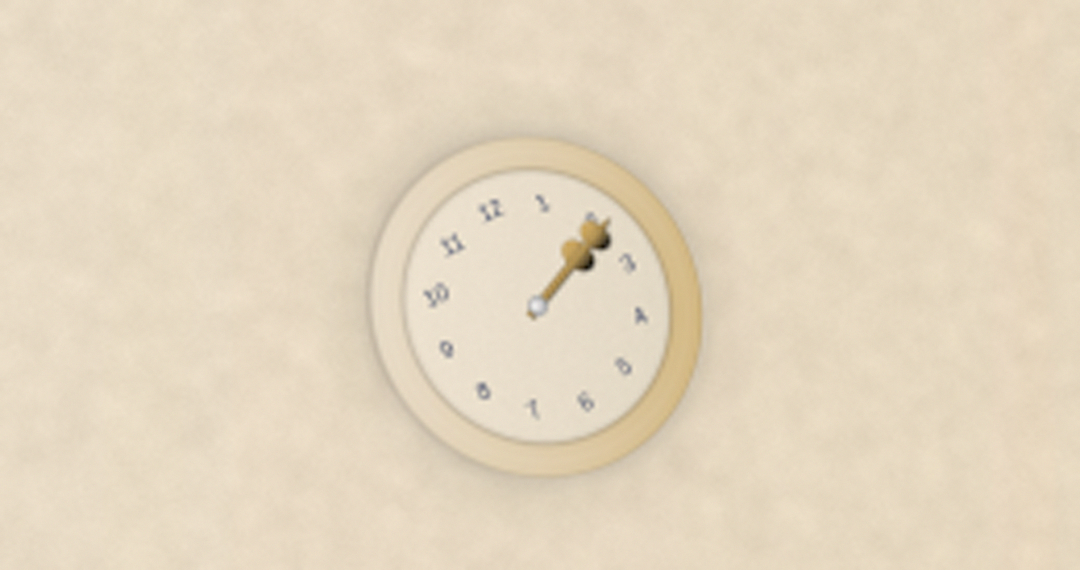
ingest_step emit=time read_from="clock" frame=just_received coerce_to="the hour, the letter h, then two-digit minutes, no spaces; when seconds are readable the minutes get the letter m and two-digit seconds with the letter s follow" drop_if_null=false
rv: 2h11
